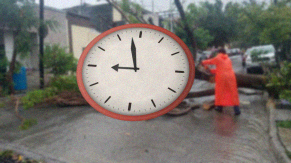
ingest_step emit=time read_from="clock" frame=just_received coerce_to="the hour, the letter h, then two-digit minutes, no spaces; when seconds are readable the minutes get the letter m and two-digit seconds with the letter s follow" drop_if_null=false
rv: 8h58
